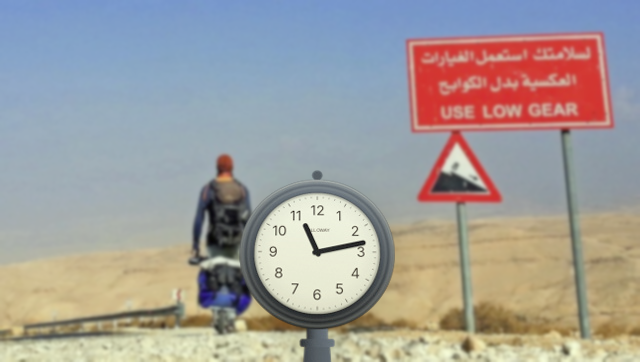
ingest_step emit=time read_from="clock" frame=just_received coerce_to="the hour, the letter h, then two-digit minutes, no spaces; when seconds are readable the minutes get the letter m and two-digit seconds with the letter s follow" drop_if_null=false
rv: 11h13
